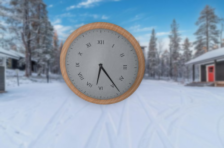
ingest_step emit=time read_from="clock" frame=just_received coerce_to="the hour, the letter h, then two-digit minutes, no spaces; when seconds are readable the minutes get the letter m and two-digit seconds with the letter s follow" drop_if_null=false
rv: 6h24
